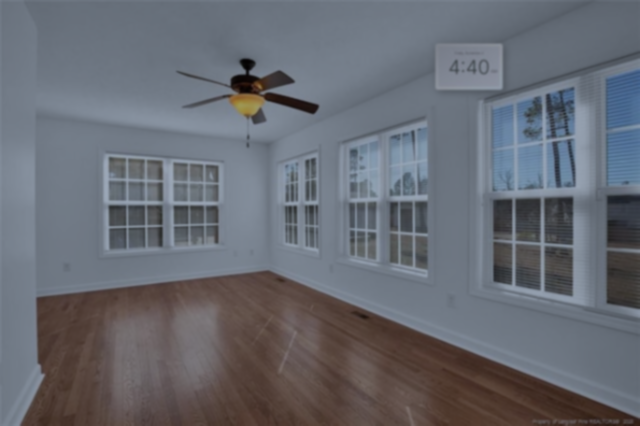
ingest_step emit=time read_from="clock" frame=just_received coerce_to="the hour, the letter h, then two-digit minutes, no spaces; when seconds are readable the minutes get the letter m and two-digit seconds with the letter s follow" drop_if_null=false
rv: 4h40
